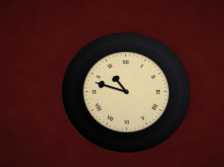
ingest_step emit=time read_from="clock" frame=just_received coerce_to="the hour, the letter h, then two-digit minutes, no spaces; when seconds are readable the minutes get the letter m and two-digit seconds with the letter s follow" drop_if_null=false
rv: 10h48
